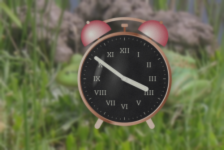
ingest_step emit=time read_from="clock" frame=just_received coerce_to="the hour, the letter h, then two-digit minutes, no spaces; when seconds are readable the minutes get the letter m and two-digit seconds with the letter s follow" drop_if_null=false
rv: 3h51
